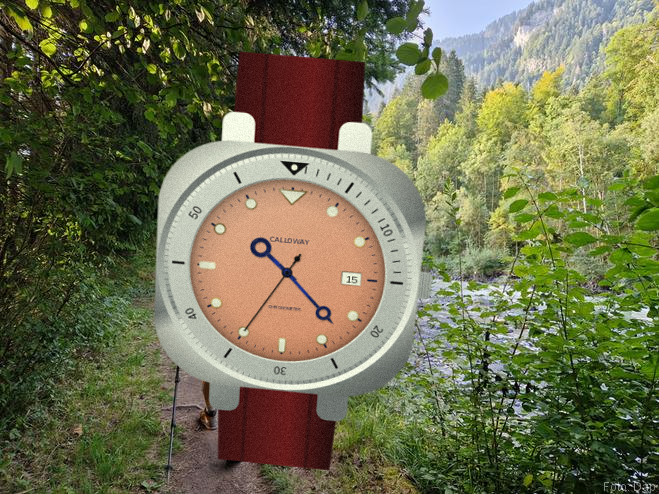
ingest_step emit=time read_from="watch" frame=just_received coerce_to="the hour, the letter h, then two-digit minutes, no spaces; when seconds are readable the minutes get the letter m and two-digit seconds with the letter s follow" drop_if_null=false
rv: 10h22m35s
